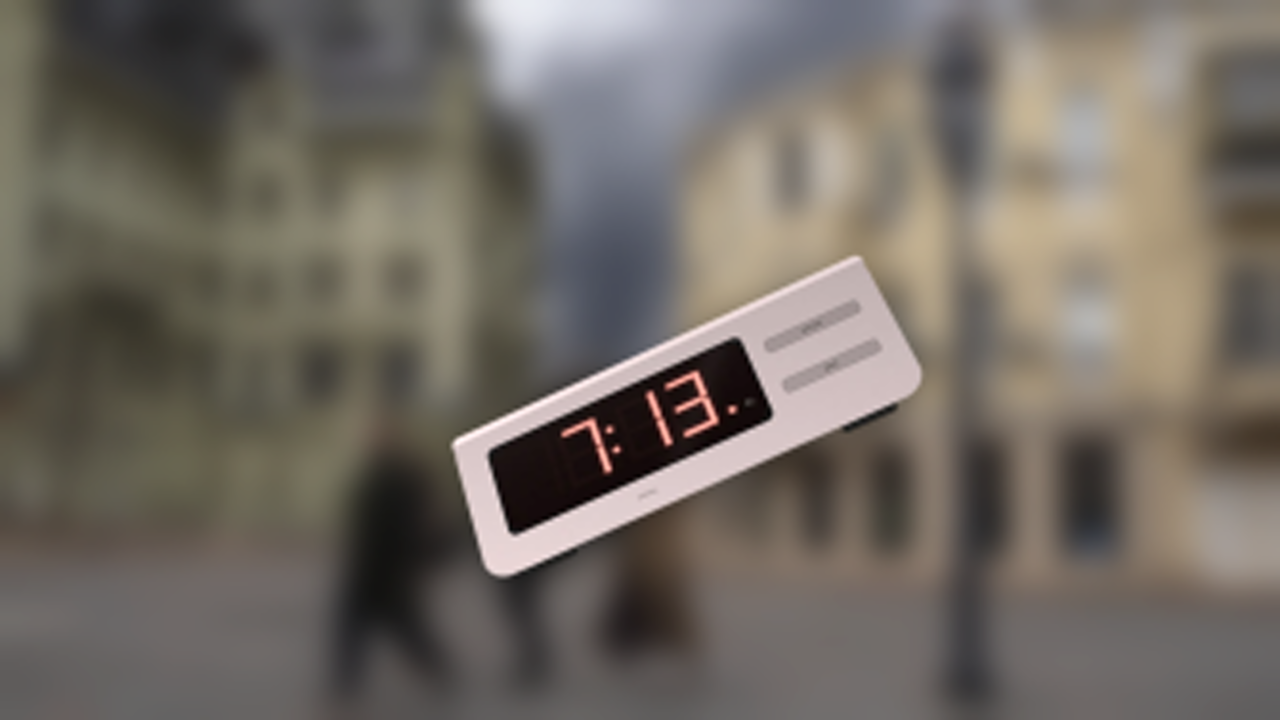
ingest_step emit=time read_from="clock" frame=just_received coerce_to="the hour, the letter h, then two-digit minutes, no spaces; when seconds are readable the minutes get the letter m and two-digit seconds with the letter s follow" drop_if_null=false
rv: 7h13
